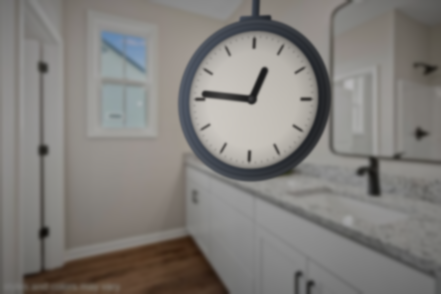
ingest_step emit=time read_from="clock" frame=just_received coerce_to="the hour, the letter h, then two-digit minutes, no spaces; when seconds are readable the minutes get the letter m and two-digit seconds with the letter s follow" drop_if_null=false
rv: 12h46
